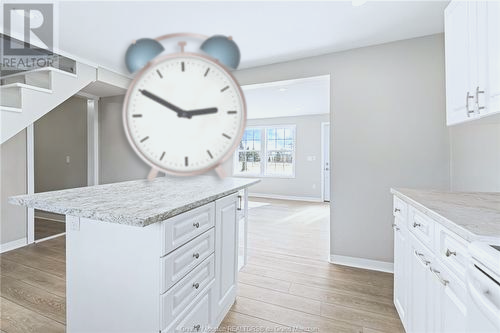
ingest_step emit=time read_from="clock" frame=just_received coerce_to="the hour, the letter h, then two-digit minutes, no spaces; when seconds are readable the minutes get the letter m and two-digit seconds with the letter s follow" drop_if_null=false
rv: 2h50
